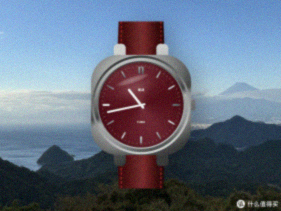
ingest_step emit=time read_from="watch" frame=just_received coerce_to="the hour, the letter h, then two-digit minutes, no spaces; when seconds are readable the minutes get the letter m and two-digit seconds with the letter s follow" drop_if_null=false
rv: 10h43
